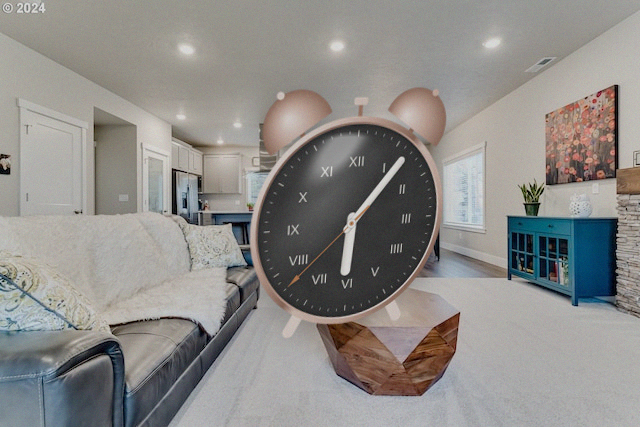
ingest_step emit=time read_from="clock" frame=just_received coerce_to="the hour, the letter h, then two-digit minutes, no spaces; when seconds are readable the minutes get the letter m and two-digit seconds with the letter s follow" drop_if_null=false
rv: 6h06m38s
